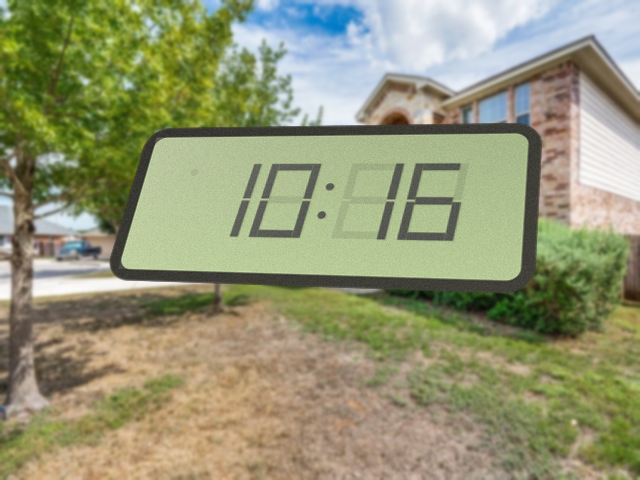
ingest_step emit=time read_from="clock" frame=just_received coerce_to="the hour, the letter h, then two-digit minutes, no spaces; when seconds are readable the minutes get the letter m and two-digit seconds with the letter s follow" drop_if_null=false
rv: 10h16
